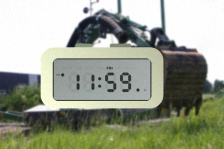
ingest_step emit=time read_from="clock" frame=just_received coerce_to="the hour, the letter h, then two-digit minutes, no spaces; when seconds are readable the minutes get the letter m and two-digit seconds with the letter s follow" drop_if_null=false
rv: 11h59
